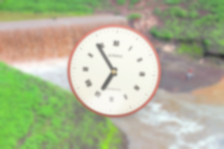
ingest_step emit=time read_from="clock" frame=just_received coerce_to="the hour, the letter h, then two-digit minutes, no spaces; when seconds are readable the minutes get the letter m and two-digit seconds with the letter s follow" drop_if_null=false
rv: 6h54
